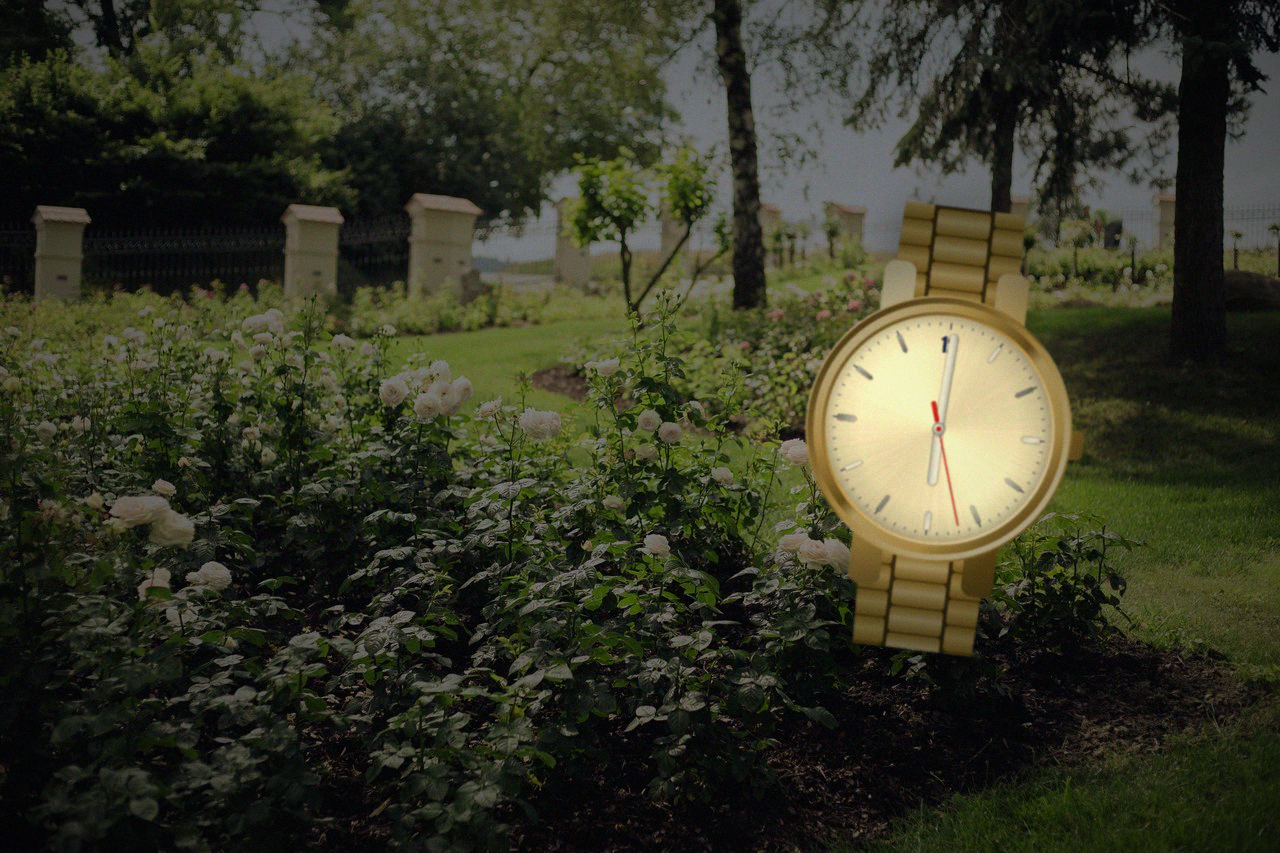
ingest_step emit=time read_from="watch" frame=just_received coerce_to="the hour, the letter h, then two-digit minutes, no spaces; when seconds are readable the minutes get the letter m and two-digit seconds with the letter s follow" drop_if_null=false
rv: 6h00m27s
